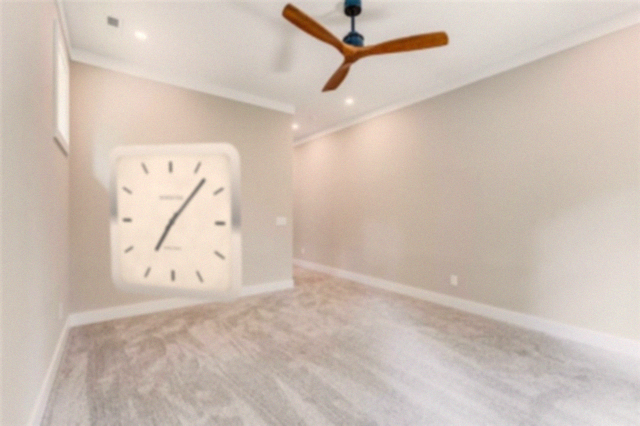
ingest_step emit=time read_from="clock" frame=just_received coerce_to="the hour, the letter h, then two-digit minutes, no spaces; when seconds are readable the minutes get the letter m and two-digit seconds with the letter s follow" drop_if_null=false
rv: 7h07
